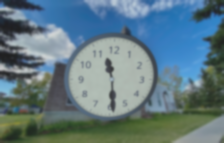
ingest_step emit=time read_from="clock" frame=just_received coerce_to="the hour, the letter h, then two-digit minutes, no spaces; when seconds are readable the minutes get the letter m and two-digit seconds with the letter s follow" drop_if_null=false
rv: 11h29
